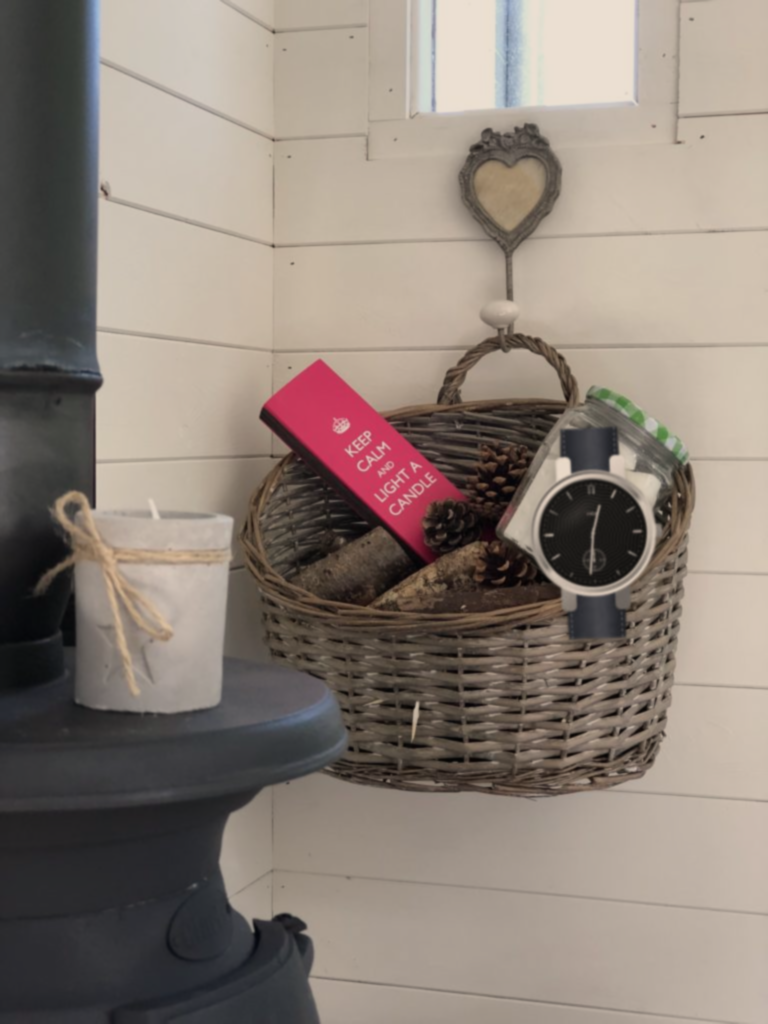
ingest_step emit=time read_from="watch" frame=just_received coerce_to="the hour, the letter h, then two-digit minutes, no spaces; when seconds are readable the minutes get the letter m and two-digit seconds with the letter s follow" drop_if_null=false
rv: 12h31
